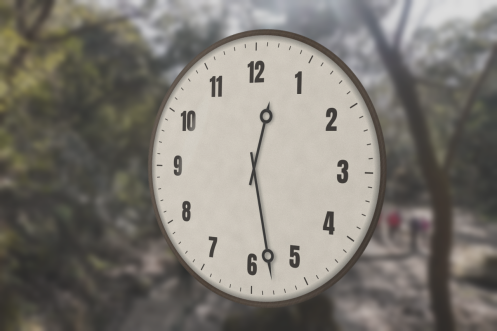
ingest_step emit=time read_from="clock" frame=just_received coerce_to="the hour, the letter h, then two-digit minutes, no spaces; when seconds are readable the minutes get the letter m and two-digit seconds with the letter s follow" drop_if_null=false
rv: 12h28
